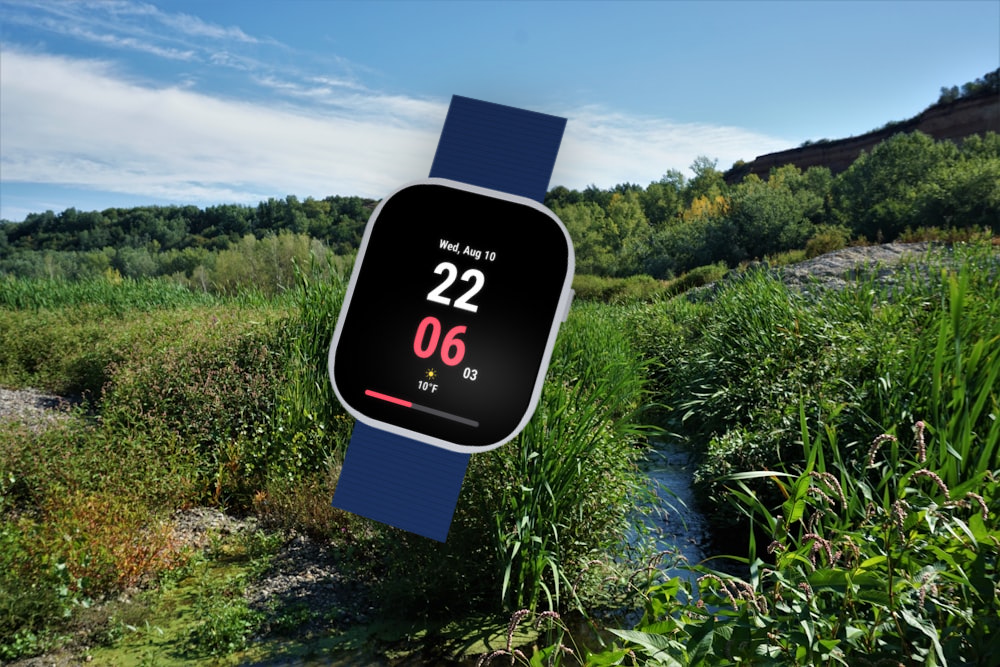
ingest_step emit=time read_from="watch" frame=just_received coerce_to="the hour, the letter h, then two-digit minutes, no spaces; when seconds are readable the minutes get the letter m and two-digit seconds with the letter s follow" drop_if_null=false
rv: 22h06m03s
